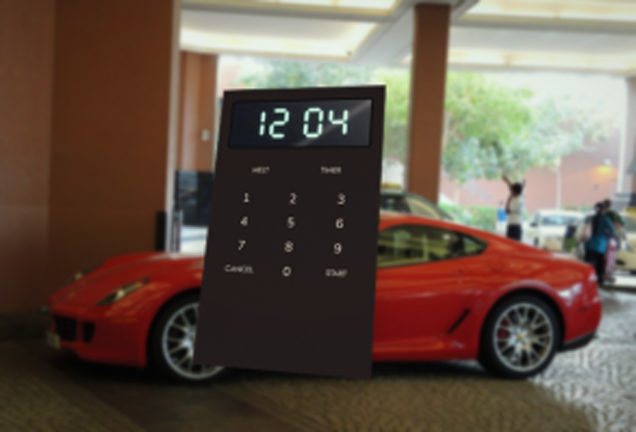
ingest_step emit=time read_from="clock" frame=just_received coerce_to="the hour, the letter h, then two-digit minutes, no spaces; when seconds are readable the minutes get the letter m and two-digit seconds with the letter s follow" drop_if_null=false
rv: 12h04
